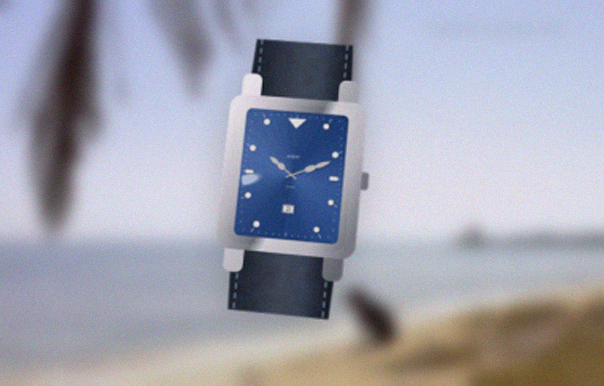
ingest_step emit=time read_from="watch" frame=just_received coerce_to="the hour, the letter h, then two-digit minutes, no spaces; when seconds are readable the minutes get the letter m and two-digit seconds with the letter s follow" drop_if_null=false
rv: 10h11
